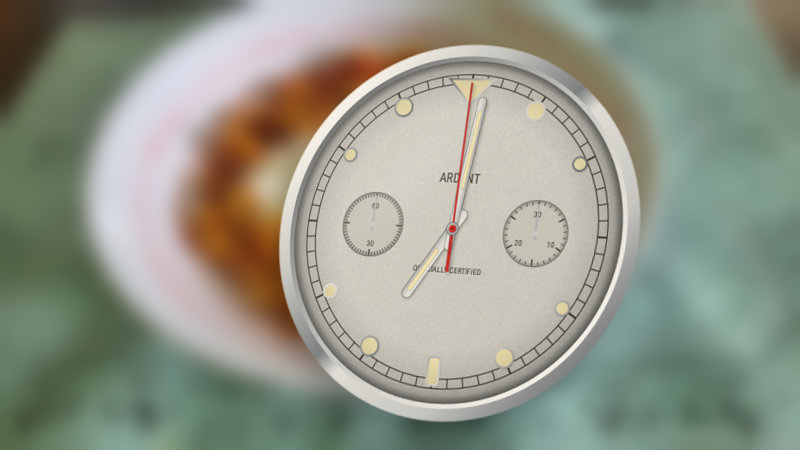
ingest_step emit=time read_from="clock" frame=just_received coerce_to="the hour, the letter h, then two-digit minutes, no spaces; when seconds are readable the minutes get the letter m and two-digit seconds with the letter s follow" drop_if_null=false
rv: 7h01
